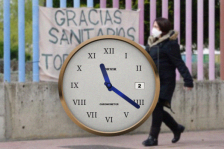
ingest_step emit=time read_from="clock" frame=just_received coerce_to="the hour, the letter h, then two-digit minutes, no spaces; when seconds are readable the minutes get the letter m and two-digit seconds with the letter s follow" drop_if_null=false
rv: 11h21
